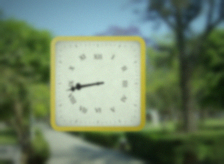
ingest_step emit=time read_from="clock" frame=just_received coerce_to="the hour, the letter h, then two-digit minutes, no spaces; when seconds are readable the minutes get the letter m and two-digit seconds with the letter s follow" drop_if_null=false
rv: 8h43
